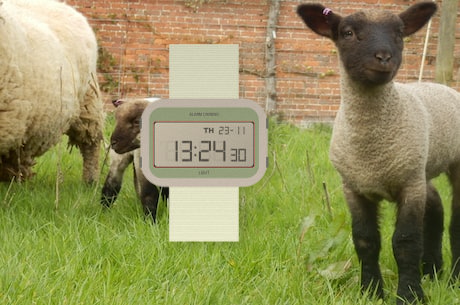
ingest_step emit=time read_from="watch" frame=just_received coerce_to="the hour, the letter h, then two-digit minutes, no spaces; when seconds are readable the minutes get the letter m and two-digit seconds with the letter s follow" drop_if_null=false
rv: 13h24m30s
